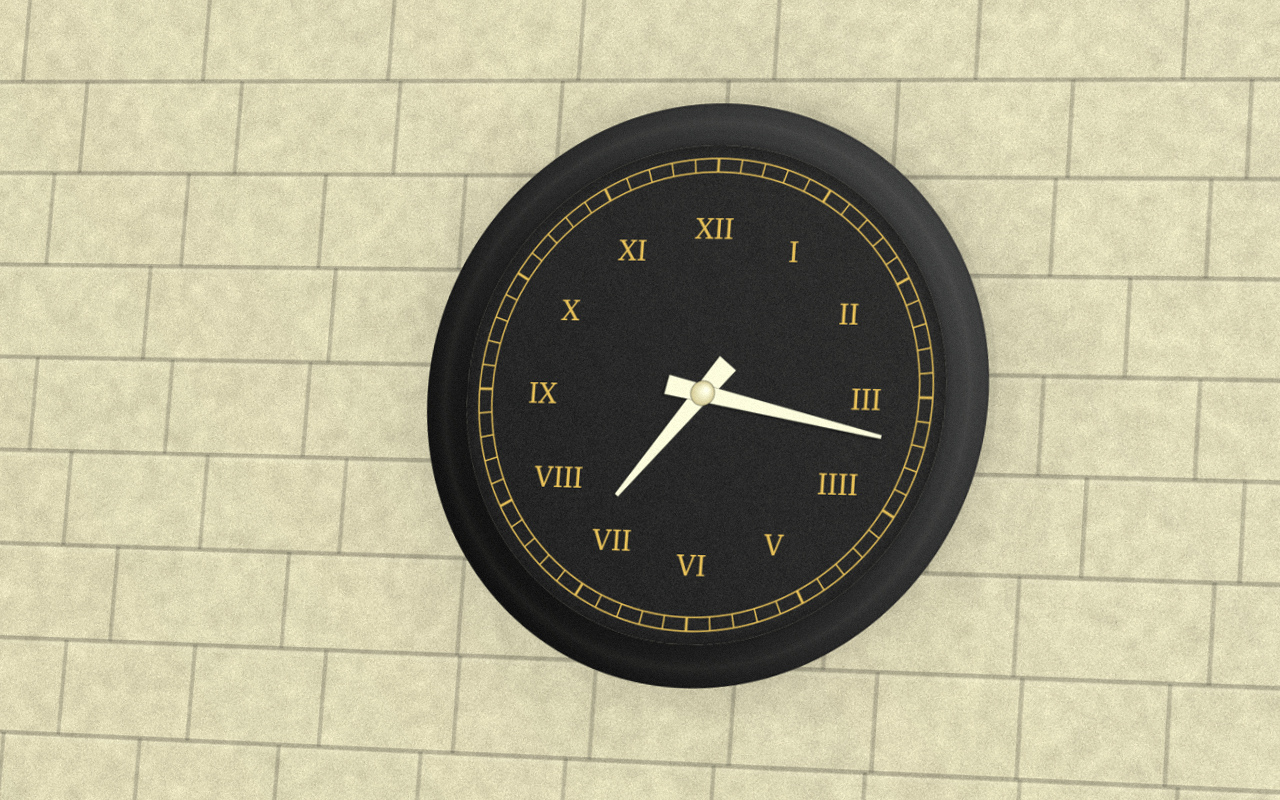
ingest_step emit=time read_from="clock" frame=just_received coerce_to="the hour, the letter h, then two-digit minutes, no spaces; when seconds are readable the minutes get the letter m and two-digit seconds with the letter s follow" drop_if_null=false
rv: 7h17
